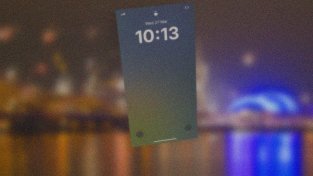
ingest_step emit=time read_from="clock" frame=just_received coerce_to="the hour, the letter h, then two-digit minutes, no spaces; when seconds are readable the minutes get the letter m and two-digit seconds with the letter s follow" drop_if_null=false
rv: 10h13
